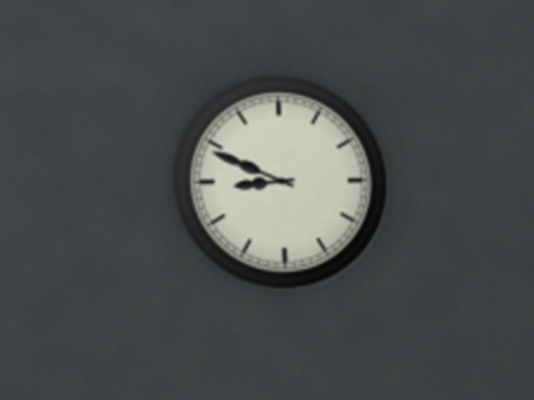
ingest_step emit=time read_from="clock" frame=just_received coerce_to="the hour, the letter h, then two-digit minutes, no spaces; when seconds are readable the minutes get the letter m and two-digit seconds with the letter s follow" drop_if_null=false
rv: 8h49
